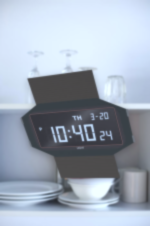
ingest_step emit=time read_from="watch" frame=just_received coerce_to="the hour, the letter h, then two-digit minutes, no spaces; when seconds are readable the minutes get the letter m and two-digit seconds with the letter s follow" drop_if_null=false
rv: 10h40
